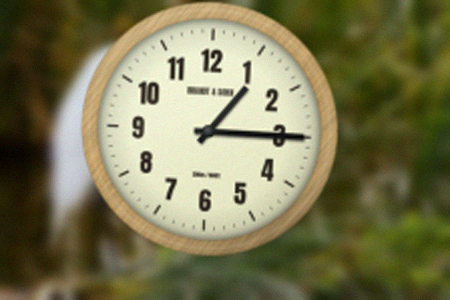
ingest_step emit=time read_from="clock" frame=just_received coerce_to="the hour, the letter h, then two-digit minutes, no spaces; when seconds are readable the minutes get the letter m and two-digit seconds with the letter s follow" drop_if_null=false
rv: 1h15
